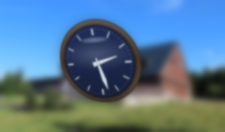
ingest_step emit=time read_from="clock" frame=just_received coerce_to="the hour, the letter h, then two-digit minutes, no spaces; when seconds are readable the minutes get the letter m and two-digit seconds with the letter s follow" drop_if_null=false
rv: 2h28
